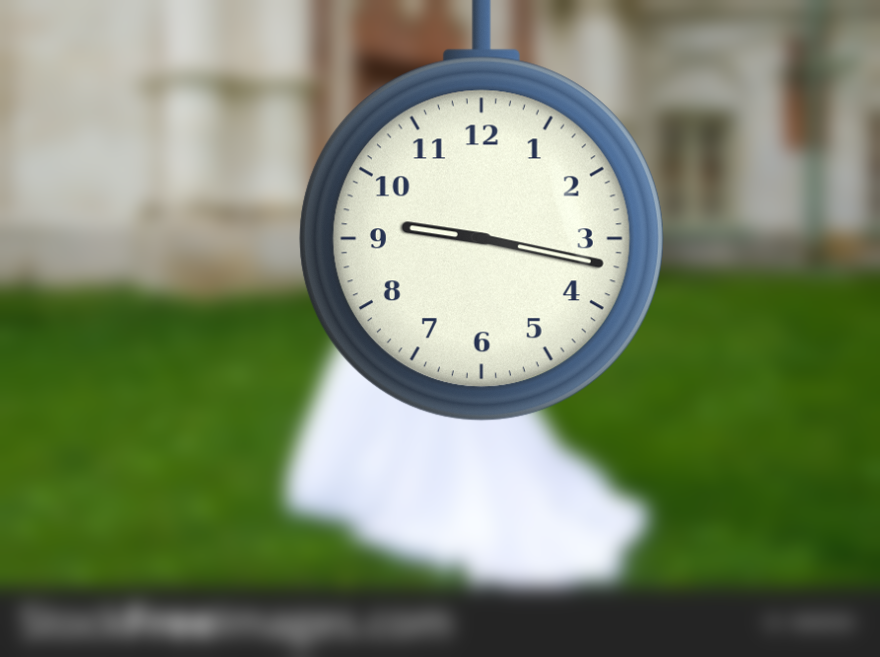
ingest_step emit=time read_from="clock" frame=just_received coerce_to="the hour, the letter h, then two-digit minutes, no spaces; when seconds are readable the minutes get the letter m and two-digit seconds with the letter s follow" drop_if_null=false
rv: 9h17
